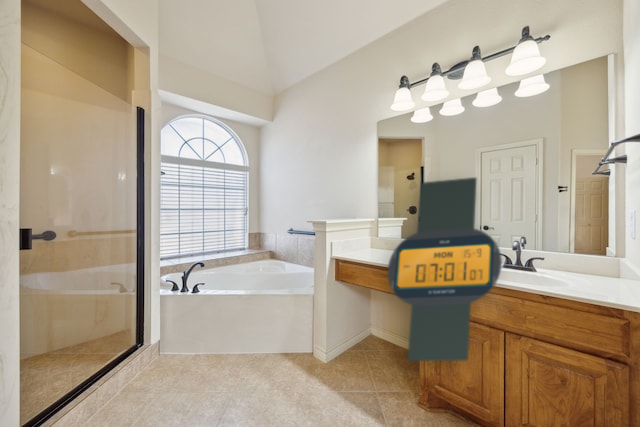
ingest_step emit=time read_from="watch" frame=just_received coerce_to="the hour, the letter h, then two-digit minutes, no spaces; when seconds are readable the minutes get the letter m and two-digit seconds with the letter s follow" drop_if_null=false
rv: 7h01
